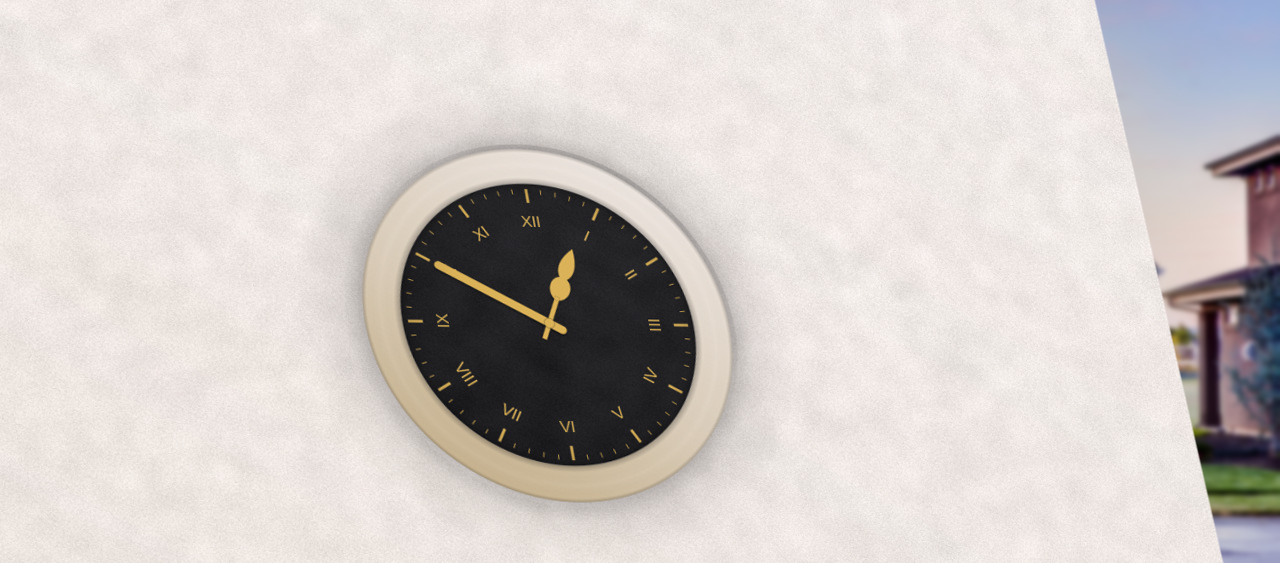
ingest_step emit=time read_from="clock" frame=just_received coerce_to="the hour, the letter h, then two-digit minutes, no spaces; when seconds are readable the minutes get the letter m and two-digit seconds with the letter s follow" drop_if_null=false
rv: 12h50
